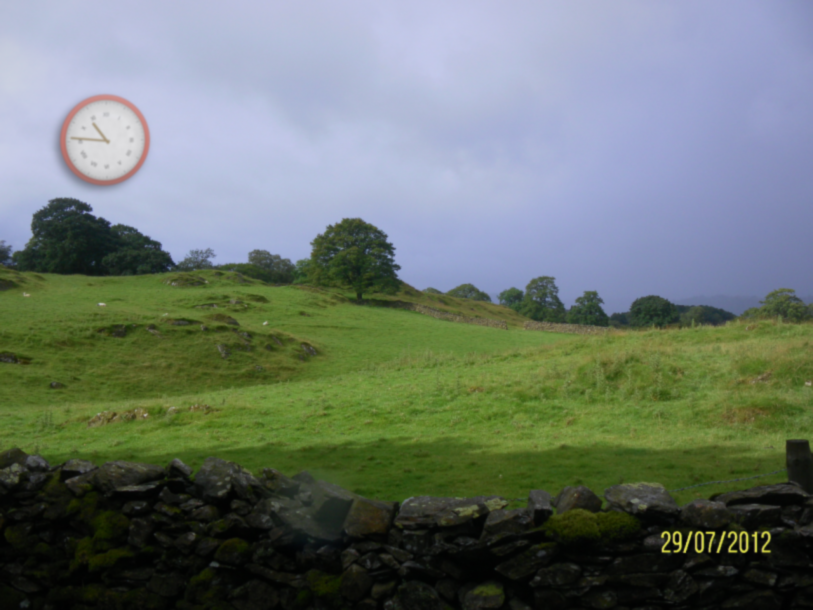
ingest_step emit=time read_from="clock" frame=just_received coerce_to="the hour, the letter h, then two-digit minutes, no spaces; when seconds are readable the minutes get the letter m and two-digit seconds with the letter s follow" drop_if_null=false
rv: 10h46
